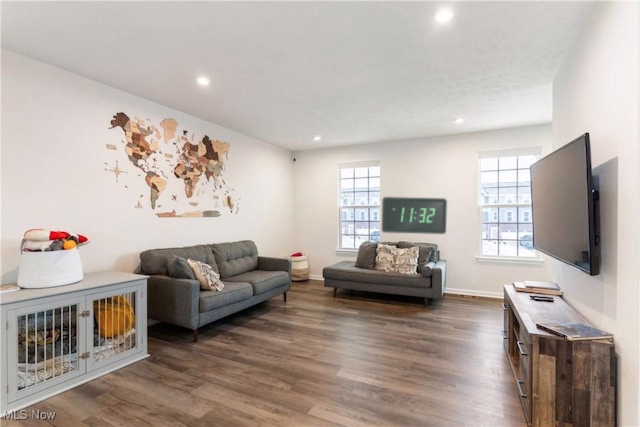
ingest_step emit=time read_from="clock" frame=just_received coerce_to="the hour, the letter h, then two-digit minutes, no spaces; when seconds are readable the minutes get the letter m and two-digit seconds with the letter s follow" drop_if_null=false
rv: 11h32
